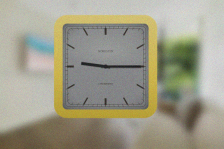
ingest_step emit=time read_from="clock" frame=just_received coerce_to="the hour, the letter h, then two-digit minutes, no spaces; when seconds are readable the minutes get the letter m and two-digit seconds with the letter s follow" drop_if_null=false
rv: 9h15
